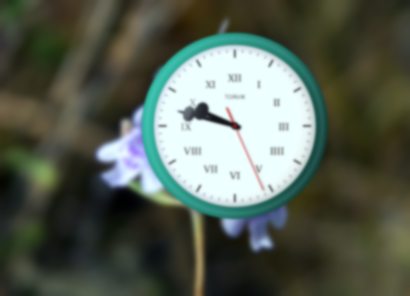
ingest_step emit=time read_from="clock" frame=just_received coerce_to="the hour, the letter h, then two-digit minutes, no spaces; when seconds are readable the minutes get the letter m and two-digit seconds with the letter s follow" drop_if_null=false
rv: 9h47m26s
